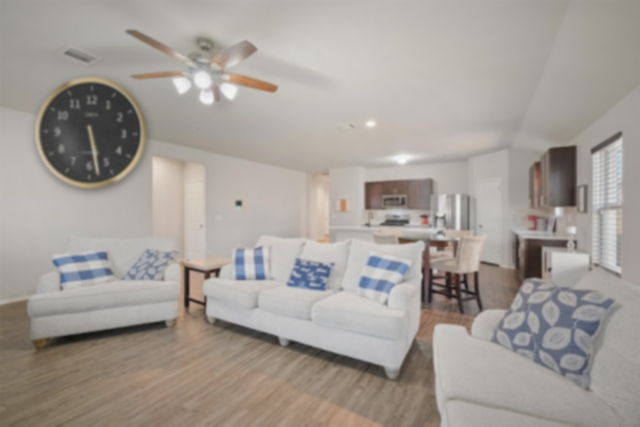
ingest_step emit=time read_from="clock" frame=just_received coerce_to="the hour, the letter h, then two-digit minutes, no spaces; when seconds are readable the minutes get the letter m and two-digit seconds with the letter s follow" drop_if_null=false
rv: 5h28
